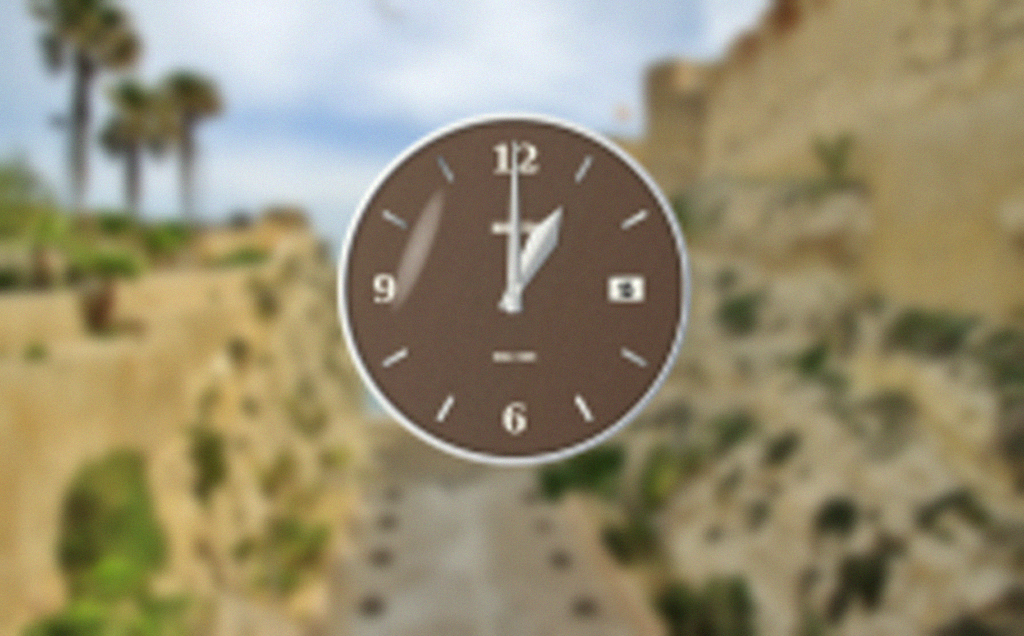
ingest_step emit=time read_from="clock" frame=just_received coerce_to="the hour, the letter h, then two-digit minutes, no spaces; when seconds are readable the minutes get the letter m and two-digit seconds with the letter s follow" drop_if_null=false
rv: 1h00
